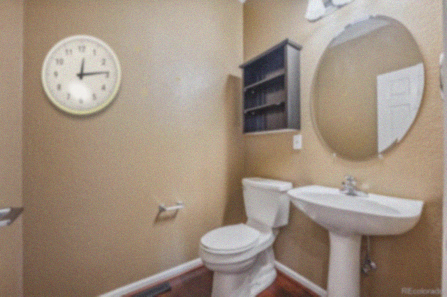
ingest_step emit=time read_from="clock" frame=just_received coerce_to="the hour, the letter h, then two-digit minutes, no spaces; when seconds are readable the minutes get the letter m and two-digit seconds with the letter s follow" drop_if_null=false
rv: 12h14
